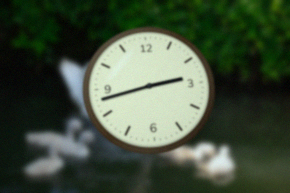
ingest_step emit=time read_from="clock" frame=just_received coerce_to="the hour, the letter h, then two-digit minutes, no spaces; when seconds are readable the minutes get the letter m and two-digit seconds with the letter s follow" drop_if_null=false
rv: 2h43
